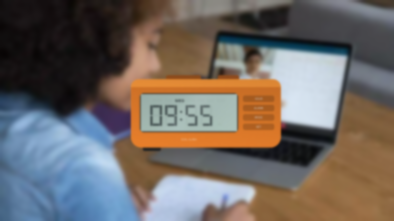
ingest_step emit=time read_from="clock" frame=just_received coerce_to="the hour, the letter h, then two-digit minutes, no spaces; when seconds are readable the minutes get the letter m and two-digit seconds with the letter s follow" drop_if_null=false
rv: 9h55
